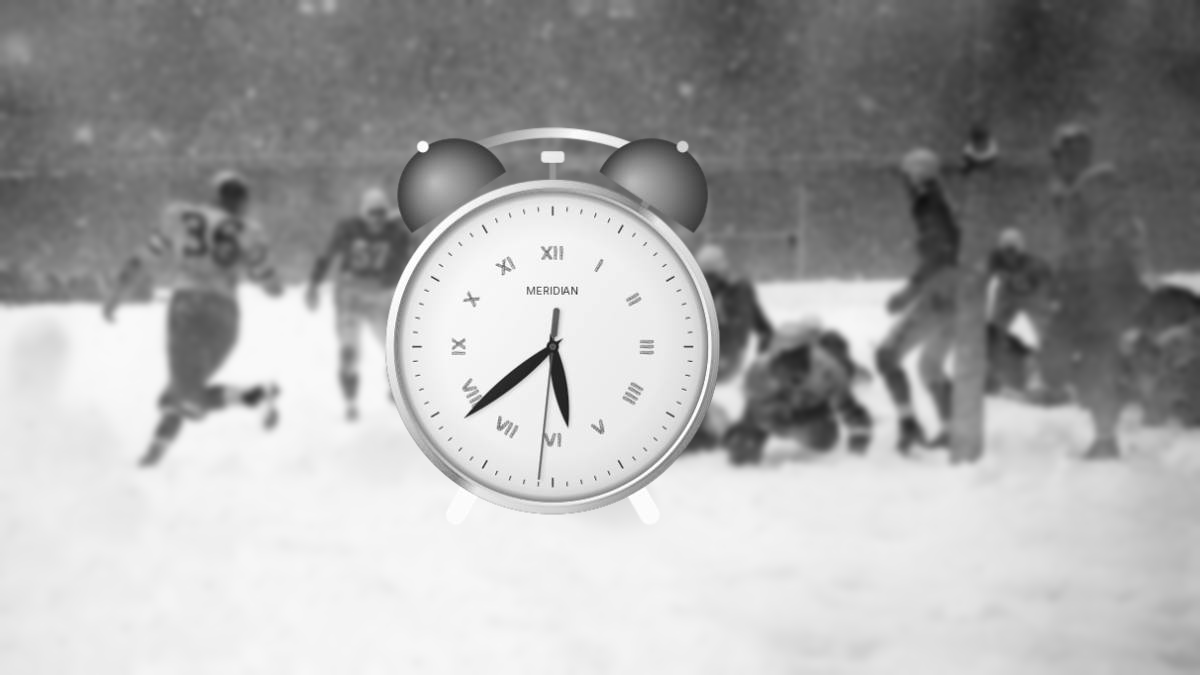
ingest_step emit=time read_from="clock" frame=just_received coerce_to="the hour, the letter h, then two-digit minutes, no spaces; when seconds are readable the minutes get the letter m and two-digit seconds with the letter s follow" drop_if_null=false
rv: 5h38m31s
